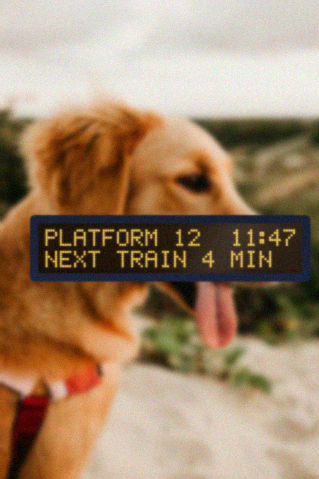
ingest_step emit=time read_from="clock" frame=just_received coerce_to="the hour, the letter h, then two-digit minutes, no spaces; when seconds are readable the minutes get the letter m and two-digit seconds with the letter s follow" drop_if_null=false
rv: 11h47
